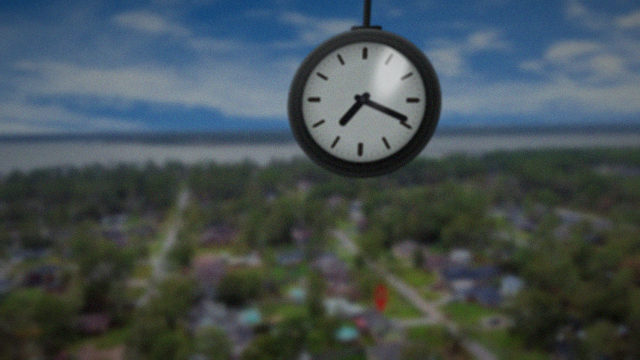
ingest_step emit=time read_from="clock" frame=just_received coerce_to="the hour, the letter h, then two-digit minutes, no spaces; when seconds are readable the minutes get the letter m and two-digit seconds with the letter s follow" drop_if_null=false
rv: 7h19
